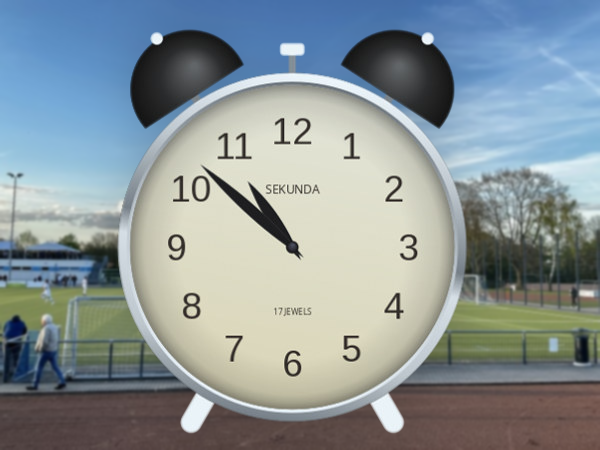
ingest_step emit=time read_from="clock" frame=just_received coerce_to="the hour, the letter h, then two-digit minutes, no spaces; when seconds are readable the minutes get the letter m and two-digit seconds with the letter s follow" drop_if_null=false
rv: 10h52
